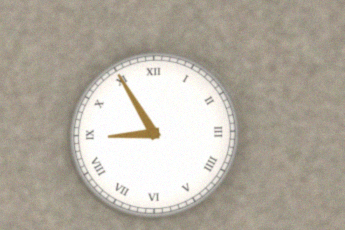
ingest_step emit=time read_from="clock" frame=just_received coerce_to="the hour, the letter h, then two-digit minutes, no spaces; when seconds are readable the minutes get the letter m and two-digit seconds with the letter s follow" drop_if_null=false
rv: 8h55
